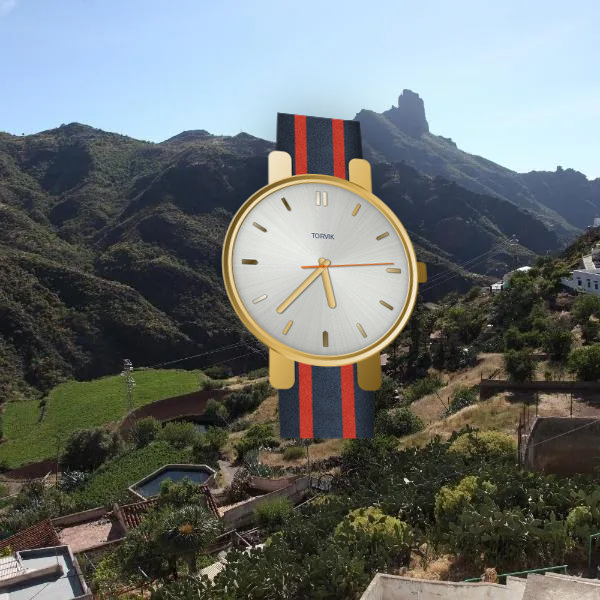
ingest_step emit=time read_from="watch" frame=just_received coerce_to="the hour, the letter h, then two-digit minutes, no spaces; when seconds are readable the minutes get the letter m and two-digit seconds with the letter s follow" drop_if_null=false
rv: 5h37m14s
